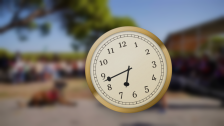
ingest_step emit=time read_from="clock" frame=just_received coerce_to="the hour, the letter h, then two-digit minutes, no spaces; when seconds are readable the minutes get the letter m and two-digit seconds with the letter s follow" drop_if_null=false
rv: 6h43
